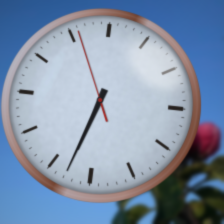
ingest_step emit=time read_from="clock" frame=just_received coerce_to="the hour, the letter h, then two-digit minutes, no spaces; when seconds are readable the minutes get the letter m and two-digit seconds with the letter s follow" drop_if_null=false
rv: 6h32m56s
